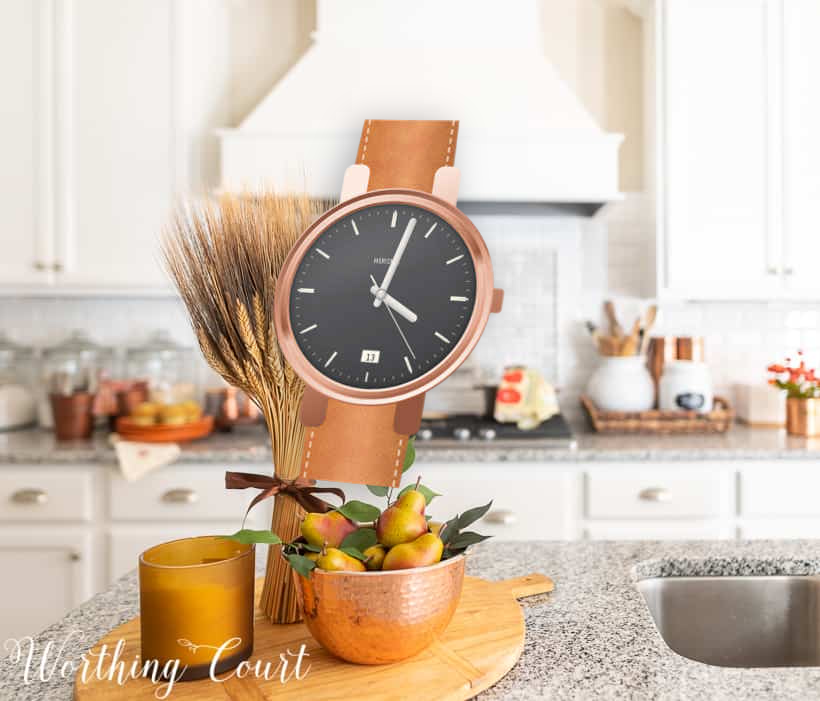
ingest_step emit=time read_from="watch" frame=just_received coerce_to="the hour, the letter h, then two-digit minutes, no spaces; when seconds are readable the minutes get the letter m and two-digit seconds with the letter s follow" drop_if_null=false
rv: 4h02m24s
